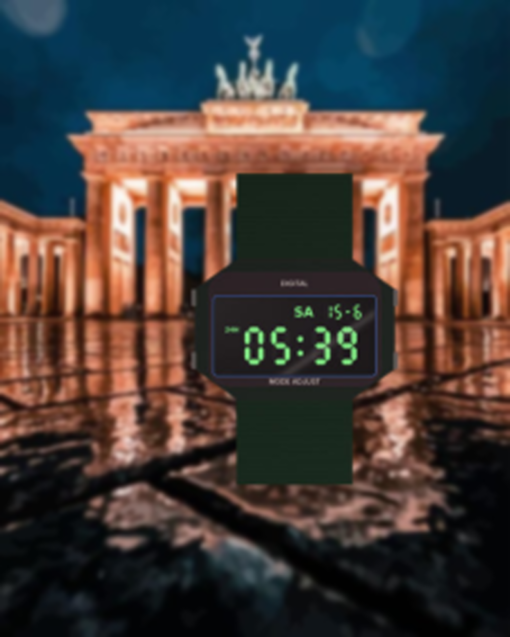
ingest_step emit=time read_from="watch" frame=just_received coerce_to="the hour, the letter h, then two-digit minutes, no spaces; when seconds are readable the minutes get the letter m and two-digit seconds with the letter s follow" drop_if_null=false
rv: 5h39
